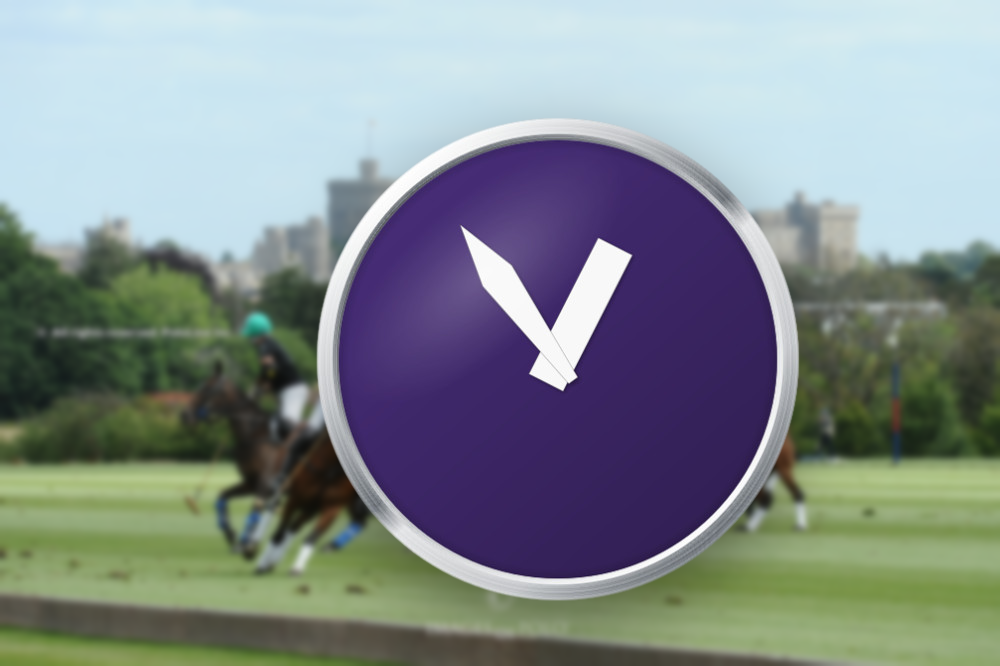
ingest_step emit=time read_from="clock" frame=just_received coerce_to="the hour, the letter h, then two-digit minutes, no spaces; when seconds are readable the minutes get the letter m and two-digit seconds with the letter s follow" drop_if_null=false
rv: 12h54
